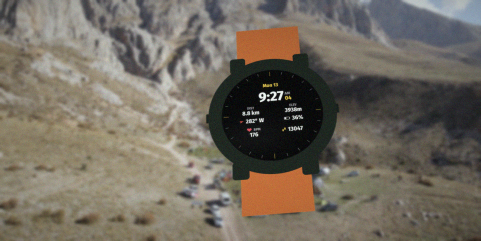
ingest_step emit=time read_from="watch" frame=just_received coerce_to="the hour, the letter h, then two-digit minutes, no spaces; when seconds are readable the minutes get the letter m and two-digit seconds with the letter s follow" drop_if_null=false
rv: 9h27
